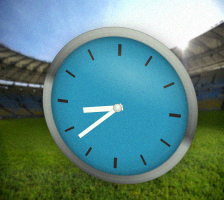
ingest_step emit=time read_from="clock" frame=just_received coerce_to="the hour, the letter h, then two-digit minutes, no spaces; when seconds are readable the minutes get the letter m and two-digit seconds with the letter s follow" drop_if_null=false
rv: 8h38
